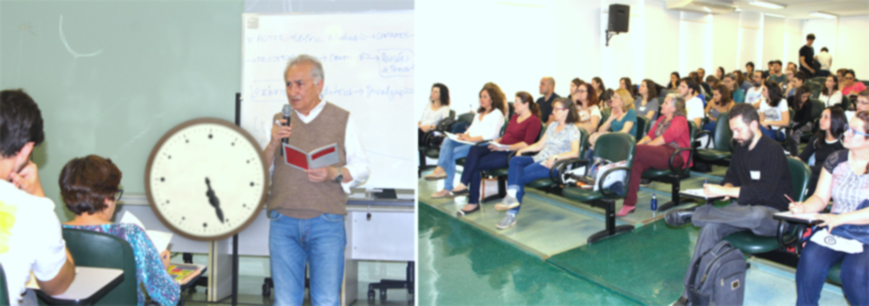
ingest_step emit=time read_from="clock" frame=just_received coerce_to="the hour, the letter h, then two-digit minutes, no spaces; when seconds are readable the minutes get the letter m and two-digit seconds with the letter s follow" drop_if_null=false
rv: 5h26
